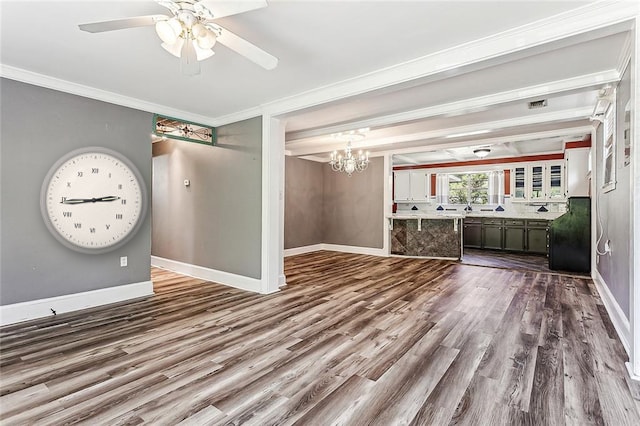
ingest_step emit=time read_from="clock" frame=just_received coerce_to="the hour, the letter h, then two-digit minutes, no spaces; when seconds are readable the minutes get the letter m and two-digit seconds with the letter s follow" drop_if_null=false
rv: 2h44
